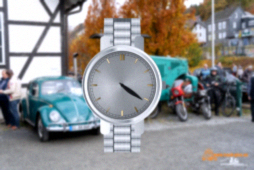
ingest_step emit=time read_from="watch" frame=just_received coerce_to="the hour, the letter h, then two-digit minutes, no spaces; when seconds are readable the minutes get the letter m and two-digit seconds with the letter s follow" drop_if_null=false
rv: 4h21
